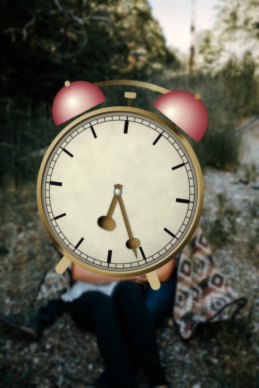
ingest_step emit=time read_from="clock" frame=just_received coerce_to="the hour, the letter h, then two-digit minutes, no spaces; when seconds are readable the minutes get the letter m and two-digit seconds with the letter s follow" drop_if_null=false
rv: 6h26
